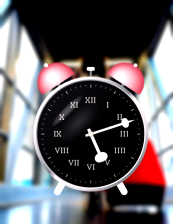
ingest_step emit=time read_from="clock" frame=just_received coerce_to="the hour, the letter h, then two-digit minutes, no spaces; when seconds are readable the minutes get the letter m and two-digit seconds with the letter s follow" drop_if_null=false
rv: 5h12
